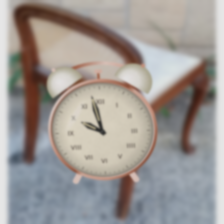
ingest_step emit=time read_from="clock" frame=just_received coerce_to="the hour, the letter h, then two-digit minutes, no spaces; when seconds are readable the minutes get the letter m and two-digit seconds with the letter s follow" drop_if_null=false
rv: 9h58
